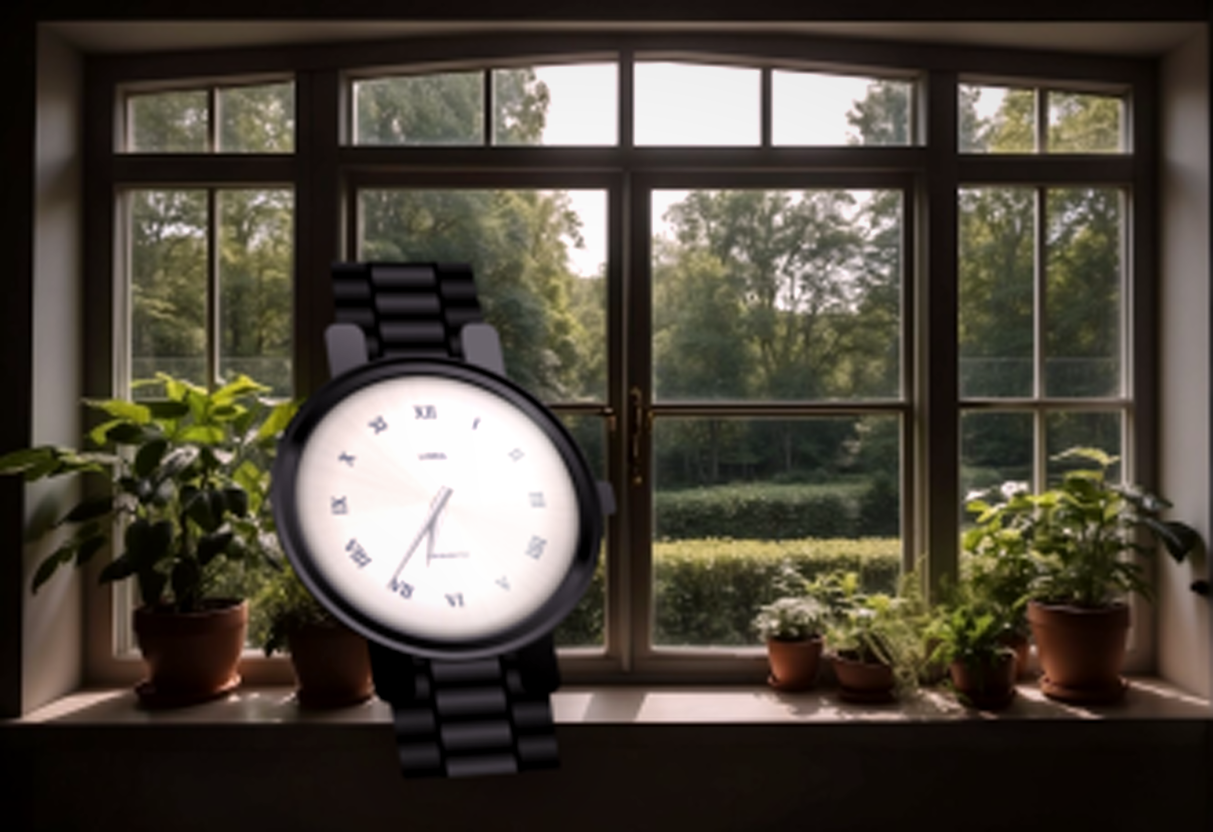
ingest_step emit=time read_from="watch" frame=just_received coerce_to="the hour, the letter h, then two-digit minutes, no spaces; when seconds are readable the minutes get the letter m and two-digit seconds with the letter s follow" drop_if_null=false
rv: 6h36
